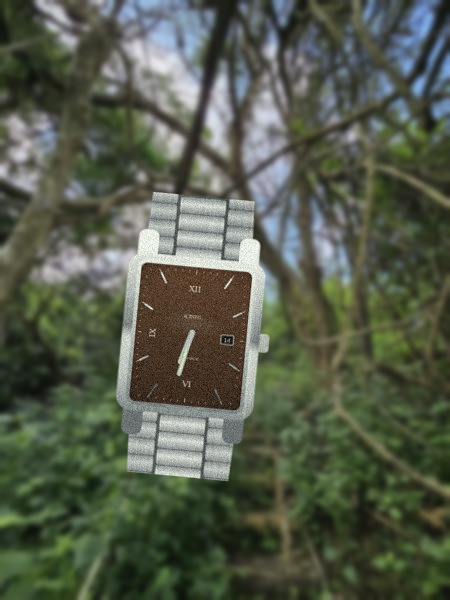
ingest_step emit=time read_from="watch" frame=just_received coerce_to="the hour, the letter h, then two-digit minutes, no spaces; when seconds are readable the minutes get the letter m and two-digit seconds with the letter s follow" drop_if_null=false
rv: 6h32
